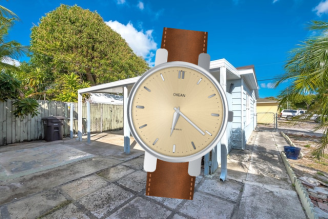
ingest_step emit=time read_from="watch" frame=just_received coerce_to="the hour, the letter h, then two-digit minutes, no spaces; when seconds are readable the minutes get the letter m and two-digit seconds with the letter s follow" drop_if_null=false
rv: 6h21
